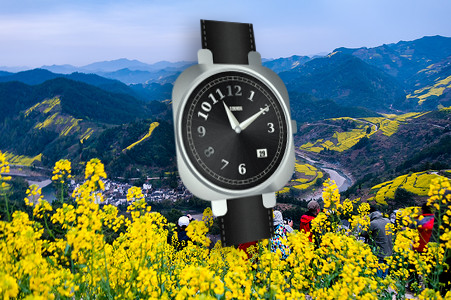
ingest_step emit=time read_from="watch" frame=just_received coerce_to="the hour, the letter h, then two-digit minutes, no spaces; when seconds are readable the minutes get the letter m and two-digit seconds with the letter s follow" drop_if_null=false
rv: 11h10
